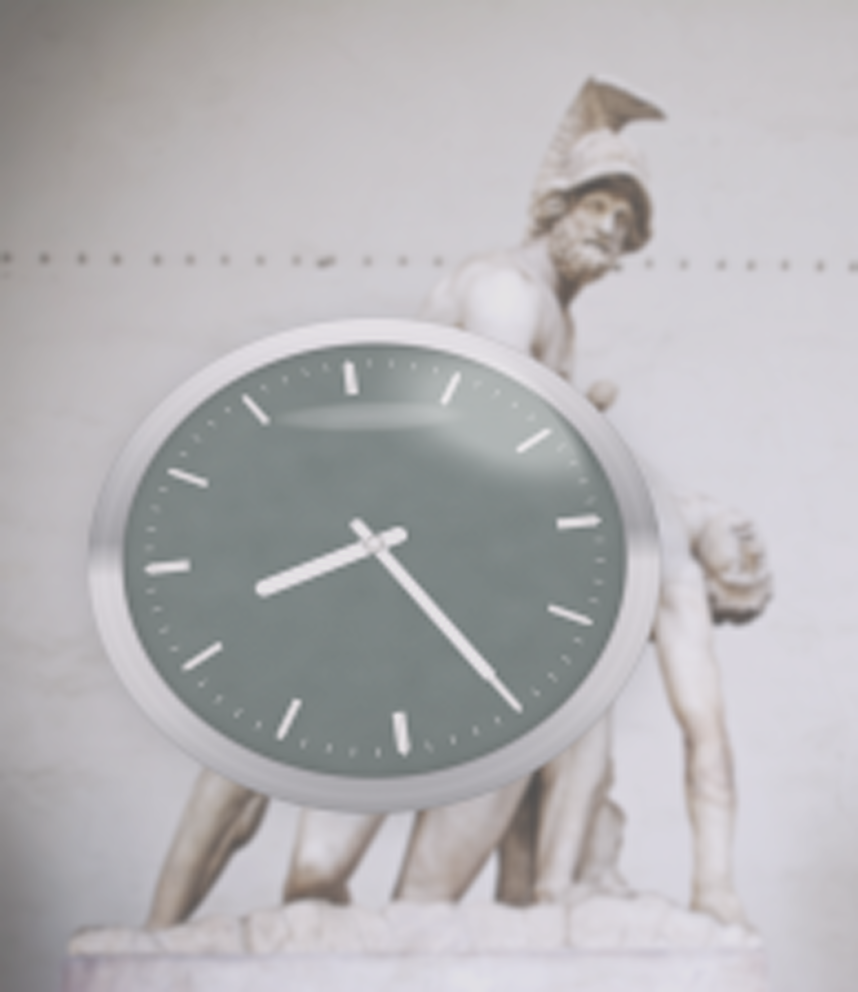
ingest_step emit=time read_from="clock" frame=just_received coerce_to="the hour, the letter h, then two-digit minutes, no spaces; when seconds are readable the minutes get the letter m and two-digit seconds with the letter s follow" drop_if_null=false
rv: 8h25
